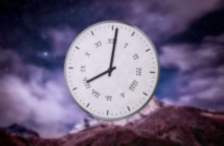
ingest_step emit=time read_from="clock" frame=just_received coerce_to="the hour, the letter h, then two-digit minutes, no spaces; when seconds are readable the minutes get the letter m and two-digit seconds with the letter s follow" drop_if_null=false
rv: 8h01
